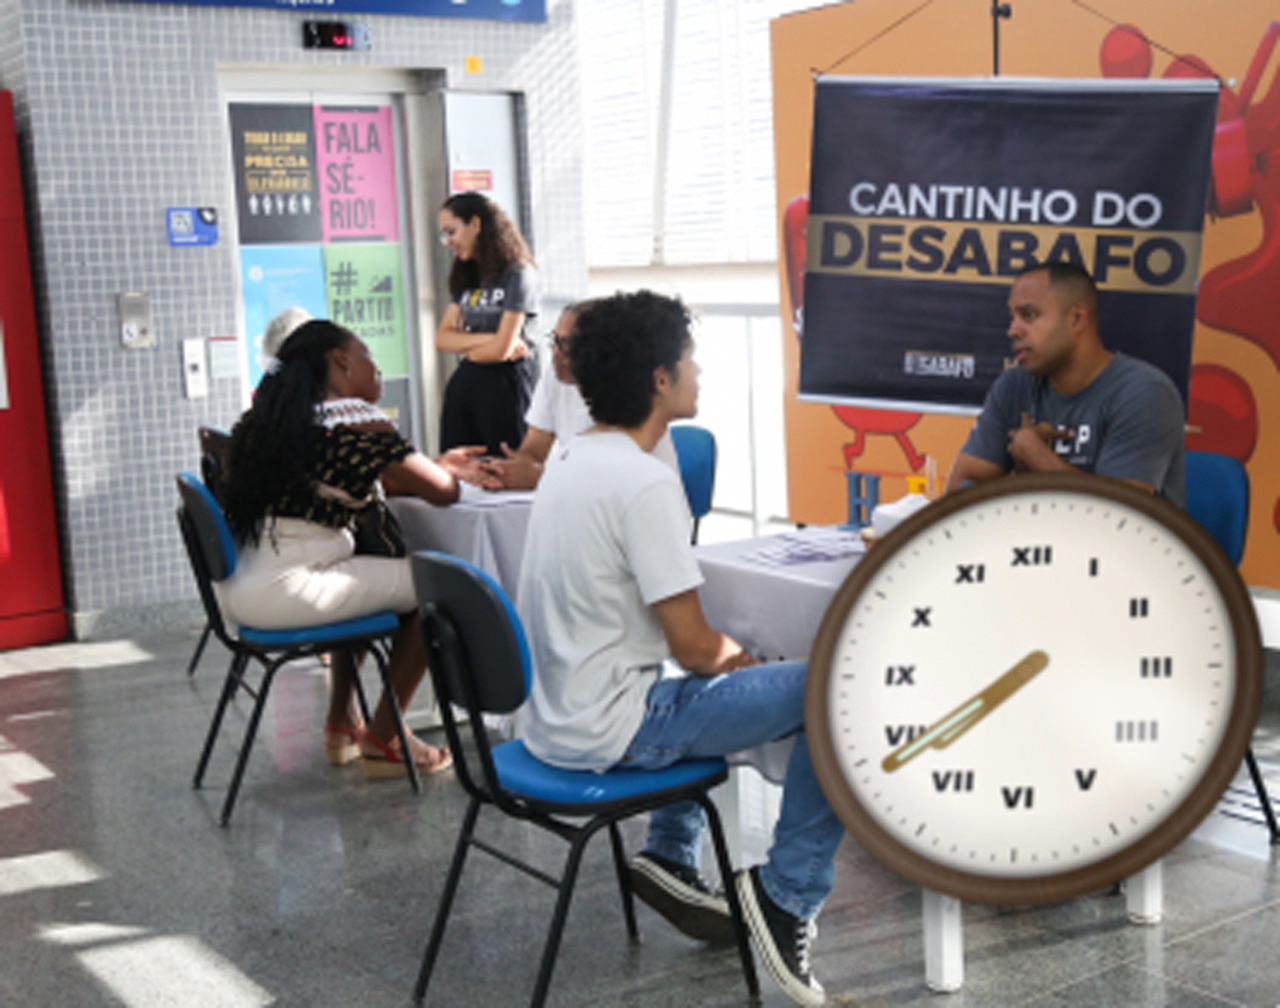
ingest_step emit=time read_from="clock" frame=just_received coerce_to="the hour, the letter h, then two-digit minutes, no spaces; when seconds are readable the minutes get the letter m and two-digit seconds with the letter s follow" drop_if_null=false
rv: 7h39
